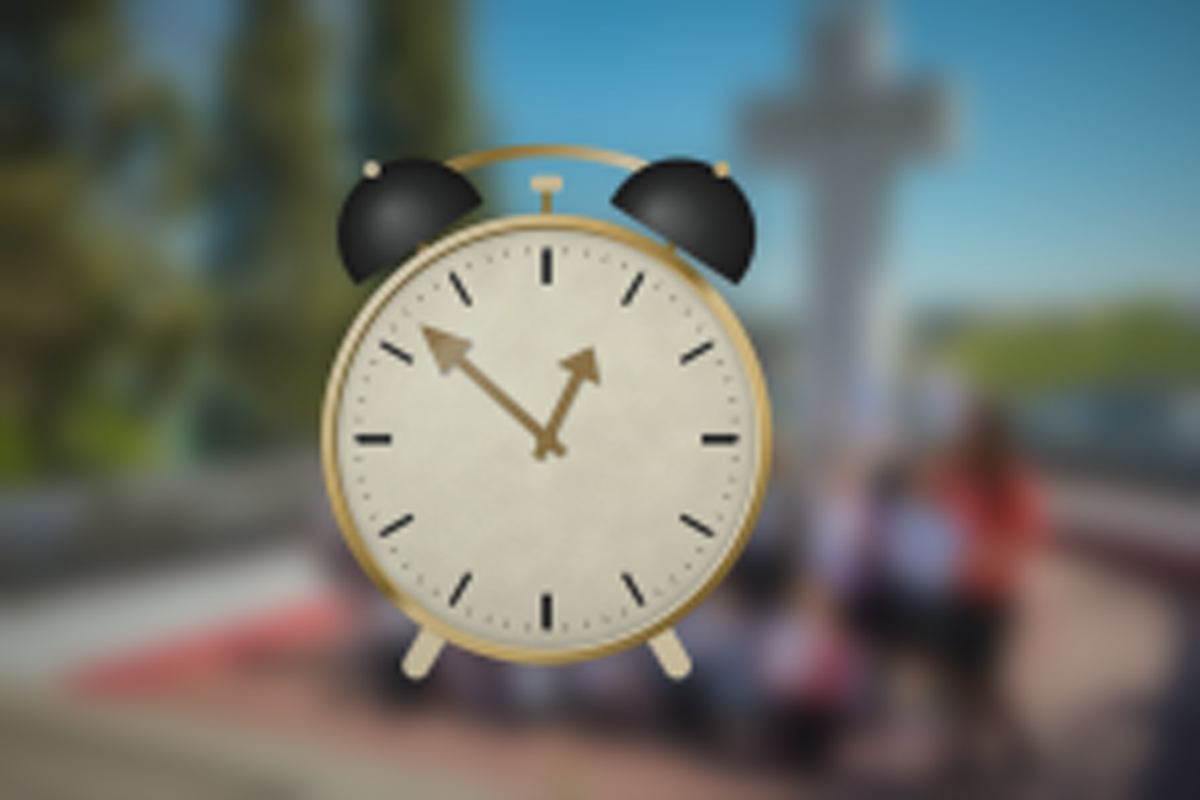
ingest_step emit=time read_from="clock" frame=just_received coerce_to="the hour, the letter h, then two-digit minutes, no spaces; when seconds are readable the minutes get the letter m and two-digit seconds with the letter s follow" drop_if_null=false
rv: 12h52
